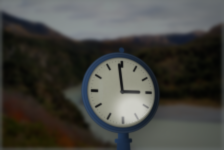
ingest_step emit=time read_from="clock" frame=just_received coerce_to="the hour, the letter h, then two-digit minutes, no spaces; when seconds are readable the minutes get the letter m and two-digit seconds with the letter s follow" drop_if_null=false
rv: 2h59
